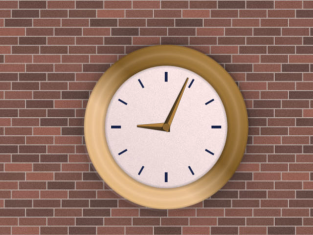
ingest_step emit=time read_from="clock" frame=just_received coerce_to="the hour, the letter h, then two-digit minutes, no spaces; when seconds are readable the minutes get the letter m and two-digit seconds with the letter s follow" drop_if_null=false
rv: 9h04
